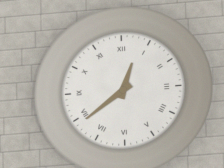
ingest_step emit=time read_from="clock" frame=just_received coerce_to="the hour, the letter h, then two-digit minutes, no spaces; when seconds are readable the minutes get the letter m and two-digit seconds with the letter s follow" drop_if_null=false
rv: 12h39
